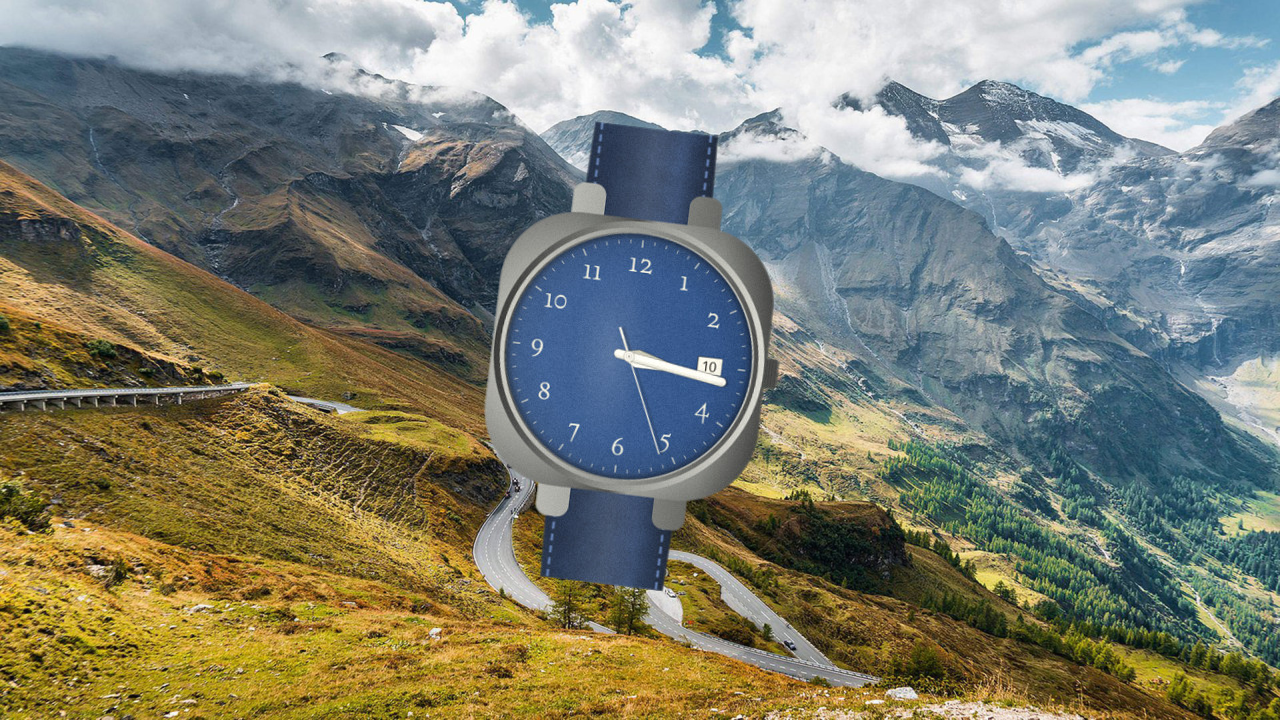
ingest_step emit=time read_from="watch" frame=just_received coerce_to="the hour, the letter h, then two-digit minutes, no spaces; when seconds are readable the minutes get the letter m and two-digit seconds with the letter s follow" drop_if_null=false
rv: 3h16m26s
